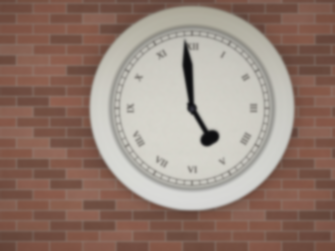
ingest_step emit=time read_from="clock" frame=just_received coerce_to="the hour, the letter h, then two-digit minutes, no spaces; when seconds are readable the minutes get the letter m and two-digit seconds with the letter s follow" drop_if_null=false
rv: 4h59
